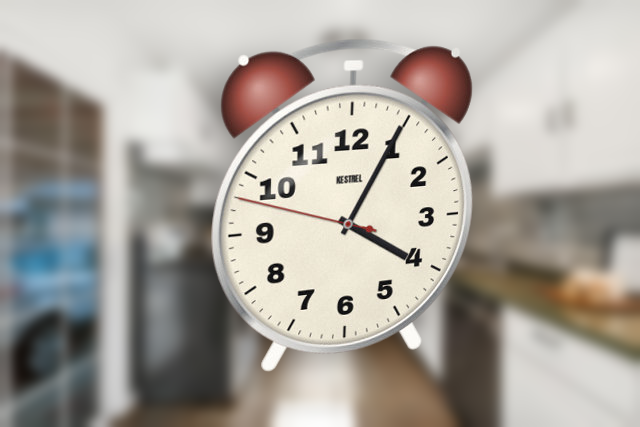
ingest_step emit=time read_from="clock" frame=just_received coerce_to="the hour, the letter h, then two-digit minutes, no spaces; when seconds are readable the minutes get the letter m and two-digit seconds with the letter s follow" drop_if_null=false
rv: 4h04m48s
